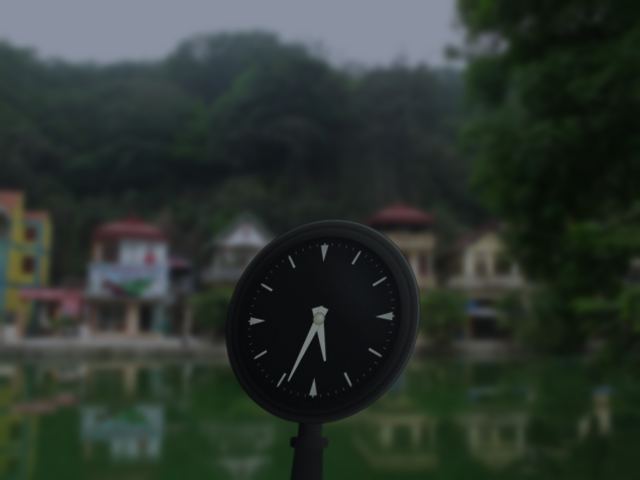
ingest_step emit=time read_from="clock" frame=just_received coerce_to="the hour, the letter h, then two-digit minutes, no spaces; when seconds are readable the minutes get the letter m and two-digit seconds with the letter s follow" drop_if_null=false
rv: 5h34
